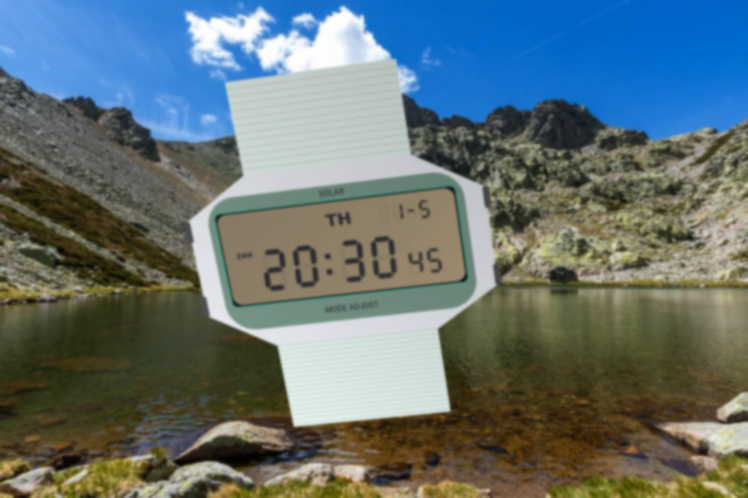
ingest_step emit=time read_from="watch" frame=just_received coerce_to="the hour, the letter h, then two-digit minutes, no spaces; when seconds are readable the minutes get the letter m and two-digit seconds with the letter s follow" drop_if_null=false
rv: 20h30m45s
